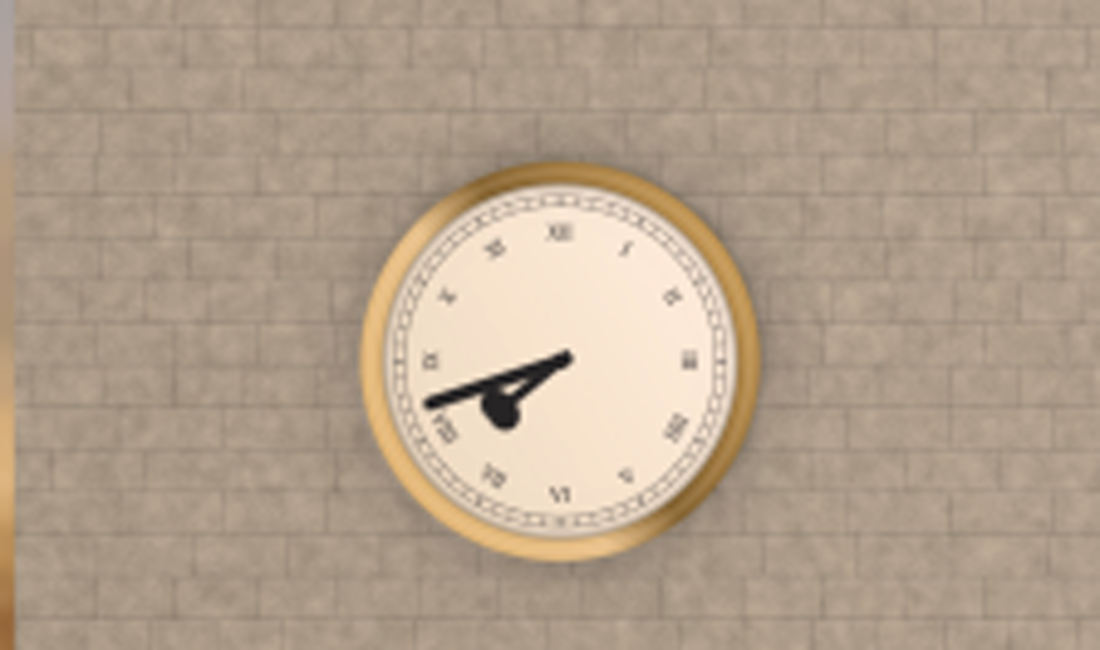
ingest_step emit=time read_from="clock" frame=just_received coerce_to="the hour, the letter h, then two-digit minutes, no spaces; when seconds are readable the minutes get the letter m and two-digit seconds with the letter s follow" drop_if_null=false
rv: 7h42
